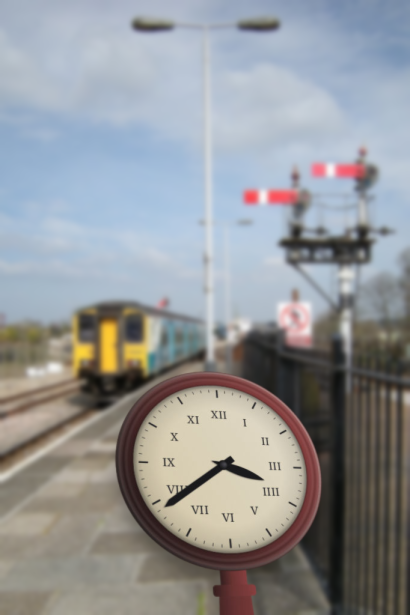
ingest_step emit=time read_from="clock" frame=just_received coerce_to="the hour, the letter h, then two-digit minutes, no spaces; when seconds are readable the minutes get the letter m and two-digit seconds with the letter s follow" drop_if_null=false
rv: 3h39
